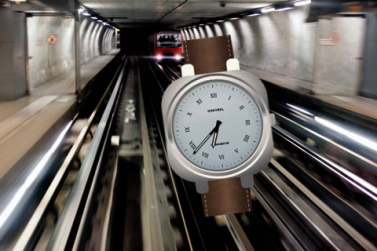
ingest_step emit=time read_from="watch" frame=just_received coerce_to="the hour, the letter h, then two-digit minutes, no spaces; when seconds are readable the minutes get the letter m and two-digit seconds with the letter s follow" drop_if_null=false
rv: 6h38
